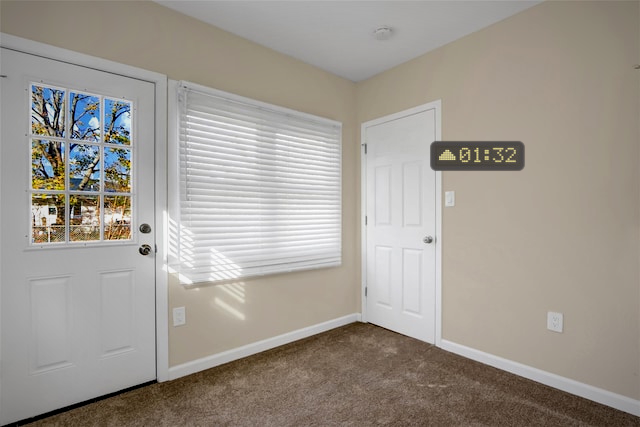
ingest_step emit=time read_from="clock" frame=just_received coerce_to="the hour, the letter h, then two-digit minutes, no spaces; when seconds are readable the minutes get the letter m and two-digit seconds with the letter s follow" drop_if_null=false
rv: 1h32
